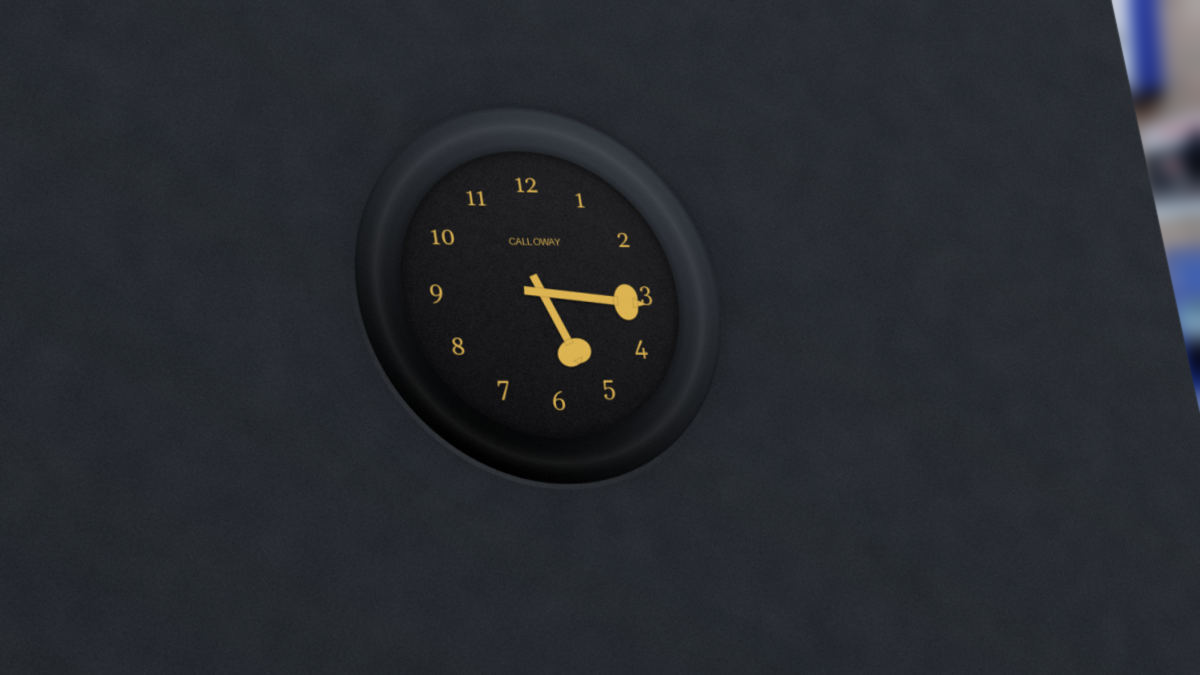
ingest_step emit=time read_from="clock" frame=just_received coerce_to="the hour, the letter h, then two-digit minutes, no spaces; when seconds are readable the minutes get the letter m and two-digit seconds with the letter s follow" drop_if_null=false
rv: 5h16
